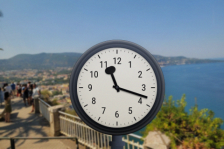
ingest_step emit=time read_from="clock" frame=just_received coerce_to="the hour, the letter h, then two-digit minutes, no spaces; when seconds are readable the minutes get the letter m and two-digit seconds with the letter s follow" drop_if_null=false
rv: 11h18
